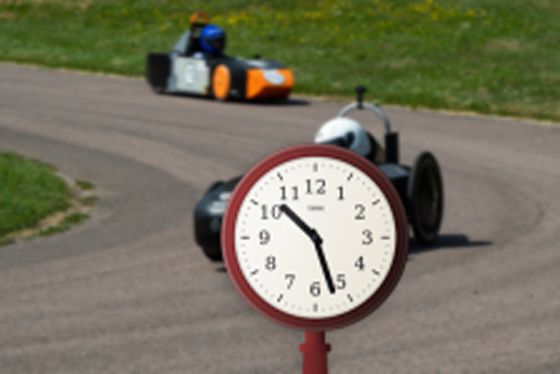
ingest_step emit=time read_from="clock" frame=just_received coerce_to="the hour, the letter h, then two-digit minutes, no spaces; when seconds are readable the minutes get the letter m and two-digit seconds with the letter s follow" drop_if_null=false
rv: 10h27
